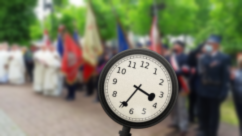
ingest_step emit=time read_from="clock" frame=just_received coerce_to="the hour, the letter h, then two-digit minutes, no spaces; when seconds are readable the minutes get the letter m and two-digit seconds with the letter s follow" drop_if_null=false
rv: 3h34
